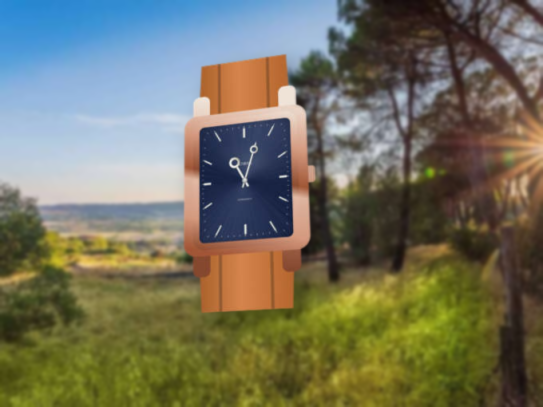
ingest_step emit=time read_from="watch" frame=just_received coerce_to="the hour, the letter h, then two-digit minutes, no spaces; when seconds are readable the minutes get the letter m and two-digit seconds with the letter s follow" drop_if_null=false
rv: 11h03
